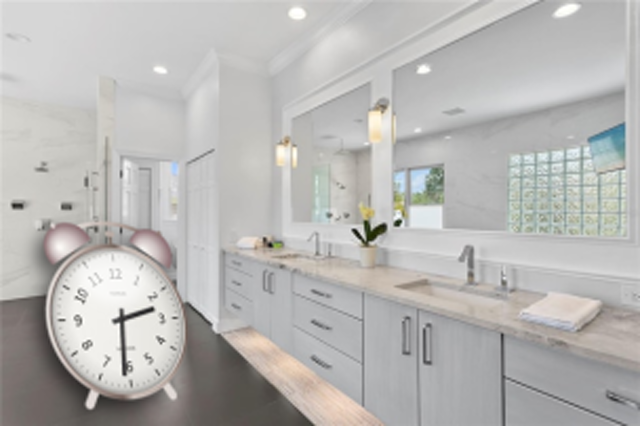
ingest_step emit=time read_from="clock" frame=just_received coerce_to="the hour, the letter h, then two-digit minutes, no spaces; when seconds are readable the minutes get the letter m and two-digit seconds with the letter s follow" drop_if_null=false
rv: 2h31
